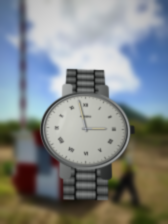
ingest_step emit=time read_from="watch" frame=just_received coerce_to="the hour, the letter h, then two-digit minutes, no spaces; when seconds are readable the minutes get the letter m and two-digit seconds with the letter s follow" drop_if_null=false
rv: 2h58
